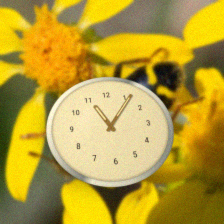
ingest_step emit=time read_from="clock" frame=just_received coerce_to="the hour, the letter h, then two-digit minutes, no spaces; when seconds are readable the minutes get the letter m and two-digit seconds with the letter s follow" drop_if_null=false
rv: 11h06
